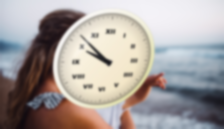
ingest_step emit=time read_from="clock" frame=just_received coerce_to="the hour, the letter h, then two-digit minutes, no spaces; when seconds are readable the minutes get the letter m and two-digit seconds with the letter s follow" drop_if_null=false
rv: 9h52
